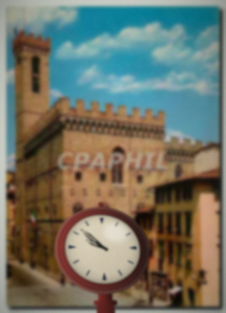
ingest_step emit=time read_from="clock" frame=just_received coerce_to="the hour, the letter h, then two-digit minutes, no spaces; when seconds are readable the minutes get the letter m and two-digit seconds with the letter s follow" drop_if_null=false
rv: 9h52
